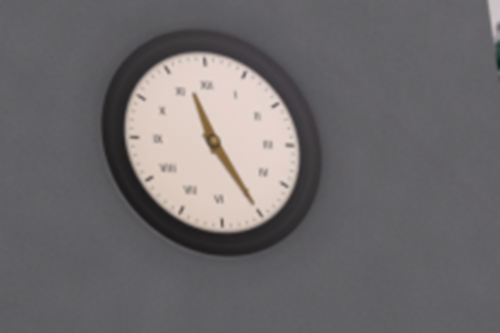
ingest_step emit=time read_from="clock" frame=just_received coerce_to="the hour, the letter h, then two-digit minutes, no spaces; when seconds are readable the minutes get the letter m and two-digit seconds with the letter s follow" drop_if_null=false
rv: 11h25
